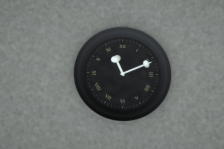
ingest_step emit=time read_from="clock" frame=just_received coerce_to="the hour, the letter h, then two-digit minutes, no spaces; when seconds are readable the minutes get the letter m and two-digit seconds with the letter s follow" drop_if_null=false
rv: 11h11
